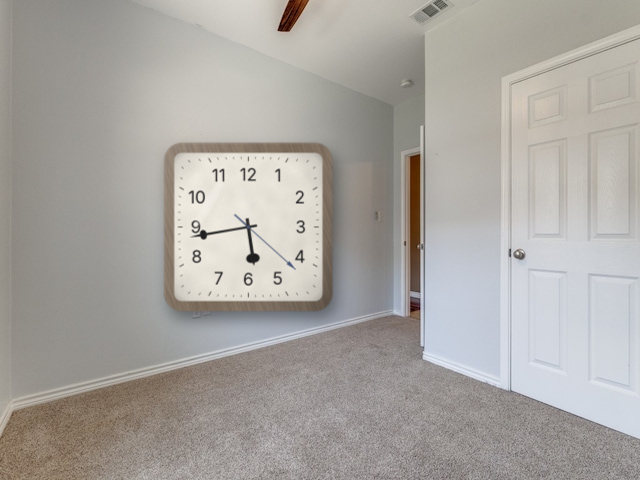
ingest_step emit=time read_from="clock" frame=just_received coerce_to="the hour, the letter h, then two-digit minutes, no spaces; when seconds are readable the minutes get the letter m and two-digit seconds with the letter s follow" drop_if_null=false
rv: 5h43m22s
